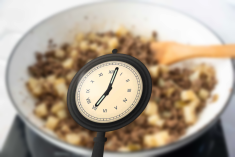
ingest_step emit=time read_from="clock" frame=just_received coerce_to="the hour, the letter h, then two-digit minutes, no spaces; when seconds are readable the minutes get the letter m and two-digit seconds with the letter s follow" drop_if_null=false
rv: 7h02
